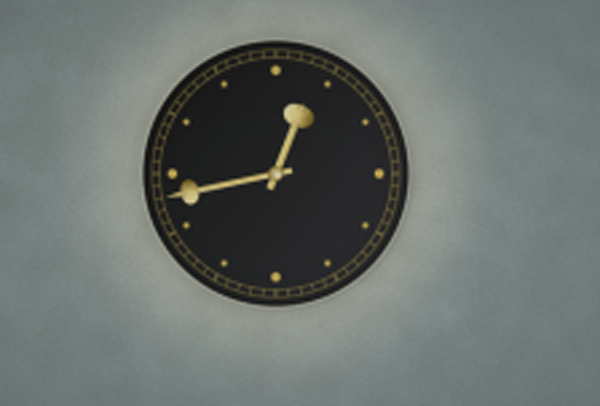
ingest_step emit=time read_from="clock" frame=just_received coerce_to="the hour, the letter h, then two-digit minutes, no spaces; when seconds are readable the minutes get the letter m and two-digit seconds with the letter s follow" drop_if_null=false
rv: 12h43
